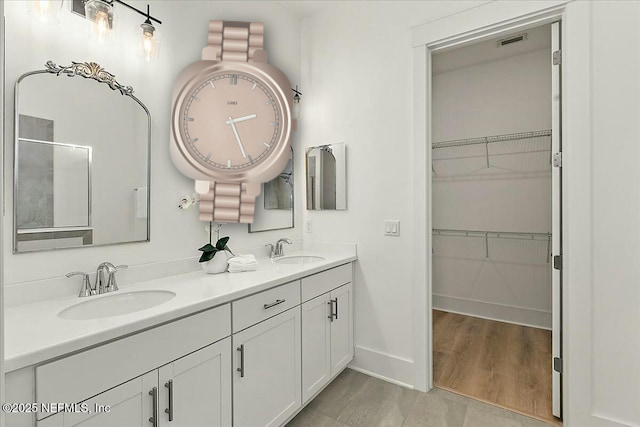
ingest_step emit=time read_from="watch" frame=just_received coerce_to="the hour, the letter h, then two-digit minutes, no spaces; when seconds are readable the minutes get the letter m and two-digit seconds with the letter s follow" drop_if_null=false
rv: 2h26
